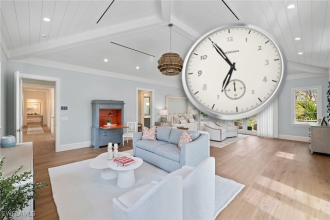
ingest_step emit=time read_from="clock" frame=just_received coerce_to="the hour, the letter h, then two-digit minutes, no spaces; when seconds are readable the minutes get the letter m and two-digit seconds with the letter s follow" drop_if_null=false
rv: 6h55
